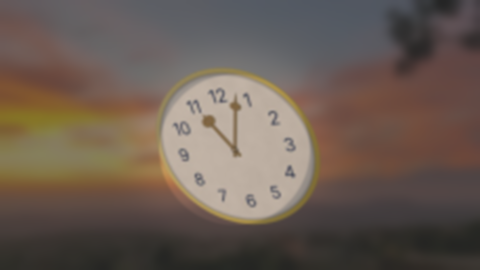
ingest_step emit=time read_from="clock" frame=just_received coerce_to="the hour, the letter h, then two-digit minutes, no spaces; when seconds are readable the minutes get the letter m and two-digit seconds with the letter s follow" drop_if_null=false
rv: 11h03
